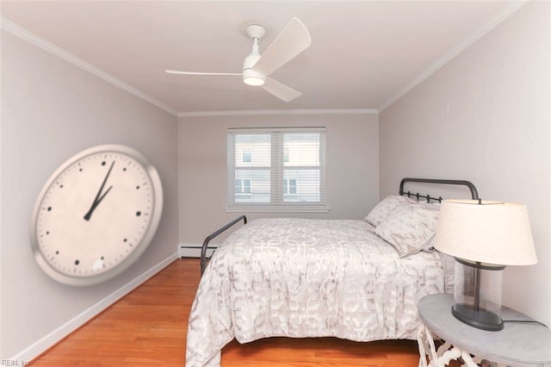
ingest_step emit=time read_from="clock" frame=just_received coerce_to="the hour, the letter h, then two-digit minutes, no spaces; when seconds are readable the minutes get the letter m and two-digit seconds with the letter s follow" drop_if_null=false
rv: 1h02
